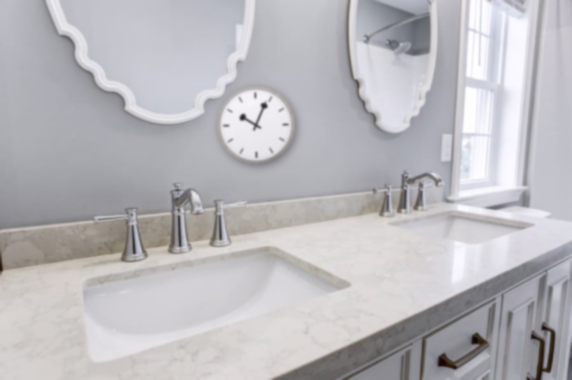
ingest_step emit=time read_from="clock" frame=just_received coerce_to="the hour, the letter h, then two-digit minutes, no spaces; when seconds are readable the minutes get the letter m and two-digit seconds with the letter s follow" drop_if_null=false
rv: 10h04
